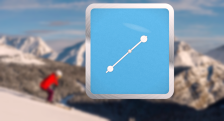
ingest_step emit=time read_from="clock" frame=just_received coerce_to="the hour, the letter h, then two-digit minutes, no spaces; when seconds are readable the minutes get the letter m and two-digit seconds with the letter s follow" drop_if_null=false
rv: 1h38
